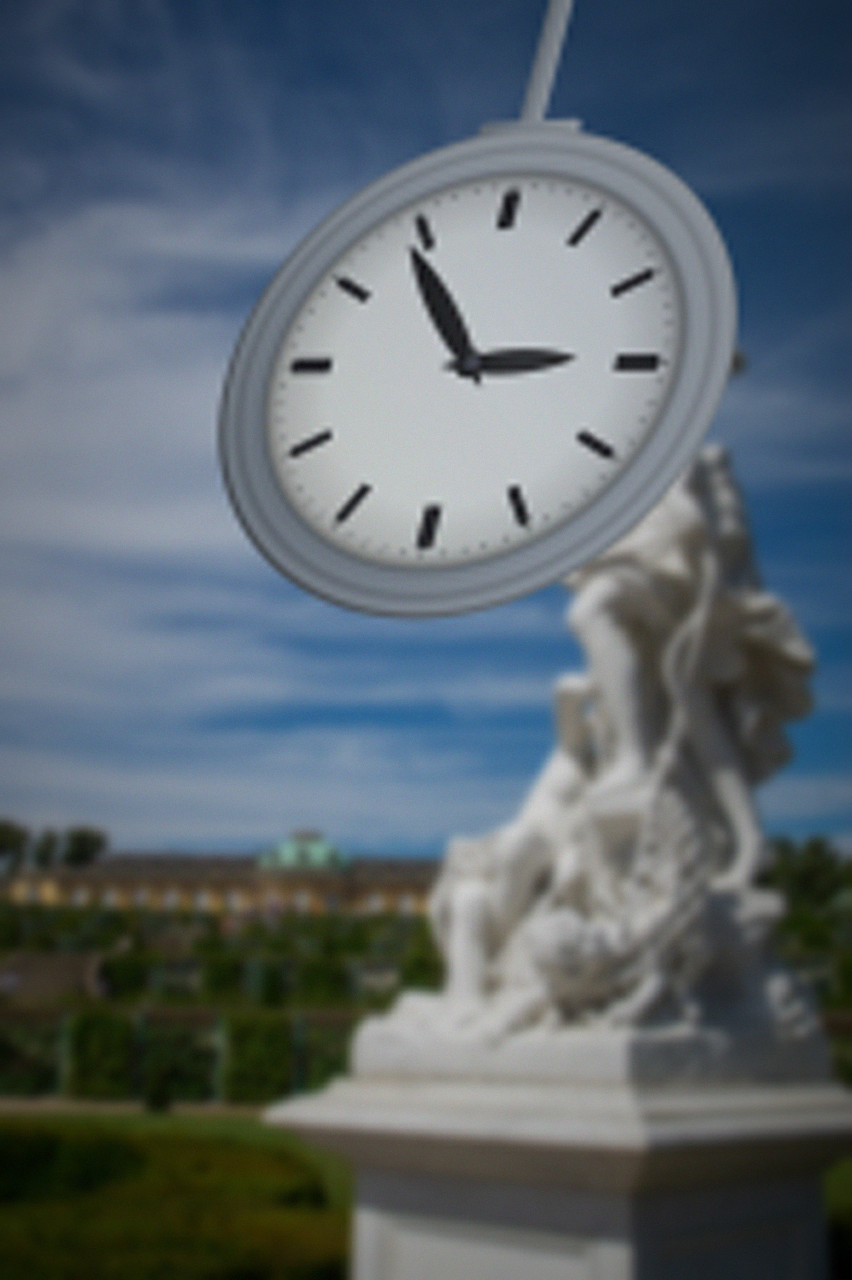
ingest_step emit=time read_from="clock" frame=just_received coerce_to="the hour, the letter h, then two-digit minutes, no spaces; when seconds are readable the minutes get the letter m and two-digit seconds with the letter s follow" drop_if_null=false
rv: 2h54
